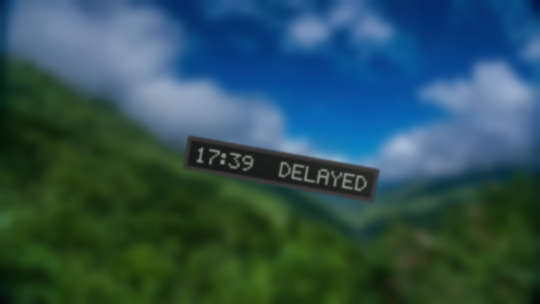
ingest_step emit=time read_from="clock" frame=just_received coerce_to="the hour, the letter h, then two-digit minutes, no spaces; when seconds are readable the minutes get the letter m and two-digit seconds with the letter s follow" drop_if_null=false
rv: 17h39
